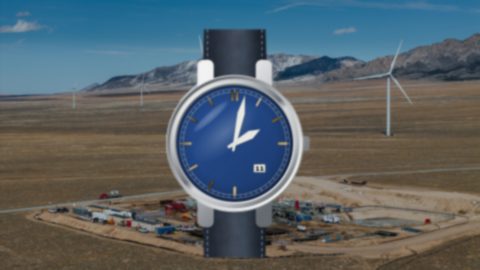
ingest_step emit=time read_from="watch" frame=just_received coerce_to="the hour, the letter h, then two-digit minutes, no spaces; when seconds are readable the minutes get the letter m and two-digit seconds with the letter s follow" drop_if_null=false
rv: 2h02
